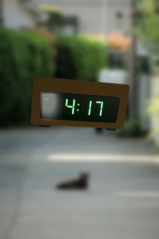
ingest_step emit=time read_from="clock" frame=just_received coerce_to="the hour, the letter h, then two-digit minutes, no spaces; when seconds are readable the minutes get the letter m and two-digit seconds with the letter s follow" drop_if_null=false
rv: 4h17
